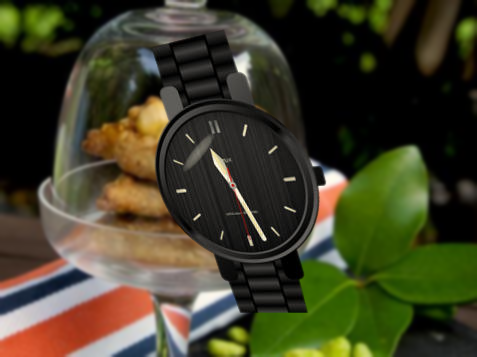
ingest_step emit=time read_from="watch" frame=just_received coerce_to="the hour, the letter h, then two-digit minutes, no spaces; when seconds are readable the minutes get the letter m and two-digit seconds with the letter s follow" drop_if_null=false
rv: 11h27m30s
